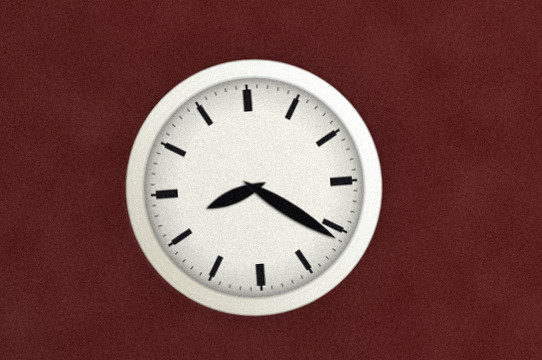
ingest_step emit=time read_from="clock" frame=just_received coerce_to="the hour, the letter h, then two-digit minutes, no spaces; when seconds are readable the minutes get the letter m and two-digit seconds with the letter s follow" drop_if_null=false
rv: 8h21
